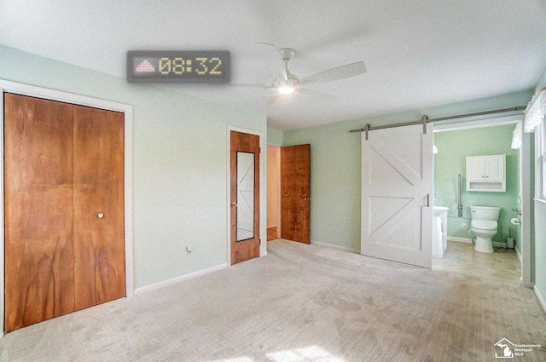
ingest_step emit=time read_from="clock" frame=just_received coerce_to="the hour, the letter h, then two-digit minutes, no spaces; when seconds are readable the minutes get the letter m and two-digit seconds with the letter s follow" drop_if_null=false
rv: 8h32
